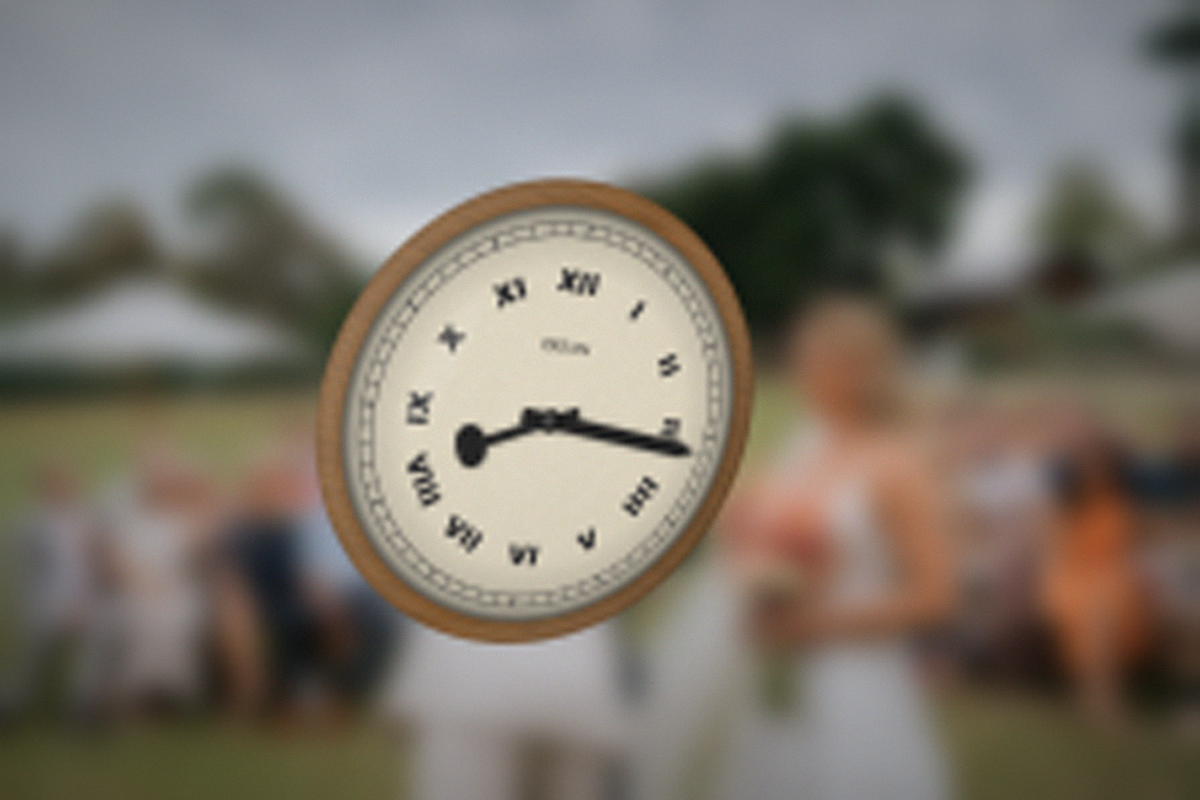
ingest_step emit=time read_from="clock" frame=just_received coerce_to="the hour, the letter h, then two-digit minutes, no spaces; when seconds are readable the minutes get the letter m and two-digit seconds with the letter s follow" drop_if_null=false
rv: 8h16
